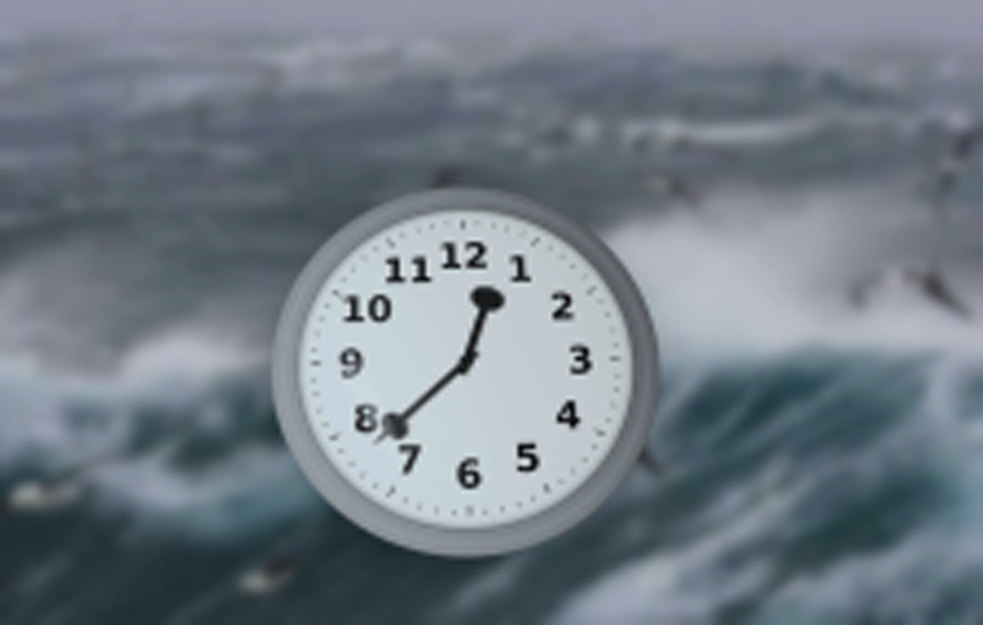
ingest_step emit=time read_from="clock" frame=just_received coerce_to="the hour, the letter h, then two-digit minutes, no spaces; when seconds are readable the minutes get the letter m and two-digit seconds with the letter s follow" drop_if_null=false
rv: 12h38
